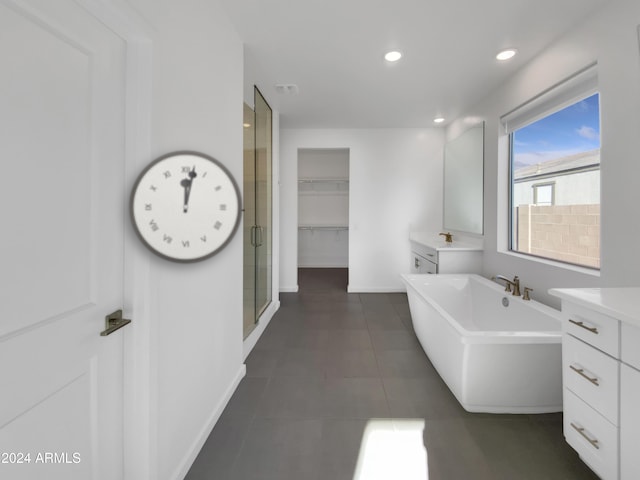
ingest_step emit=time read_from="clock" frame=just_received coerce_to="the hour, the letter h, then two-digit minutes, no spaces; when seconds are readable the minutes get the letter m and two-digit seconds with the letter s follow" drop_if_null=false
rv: 12h02
